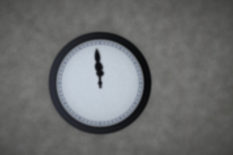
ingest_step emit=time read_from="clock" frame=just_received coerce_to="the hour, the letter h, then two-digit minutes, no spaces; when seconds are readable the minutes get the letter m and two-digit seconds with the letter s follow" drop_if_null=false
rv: 11h59
